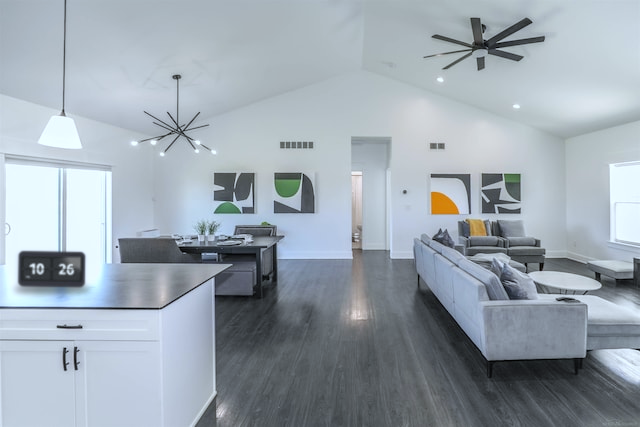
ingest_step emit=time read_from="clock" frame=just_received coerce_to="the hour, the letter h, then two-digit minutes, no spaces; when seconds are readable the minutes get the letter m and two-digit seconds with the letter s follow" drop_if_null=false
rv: 10h26
